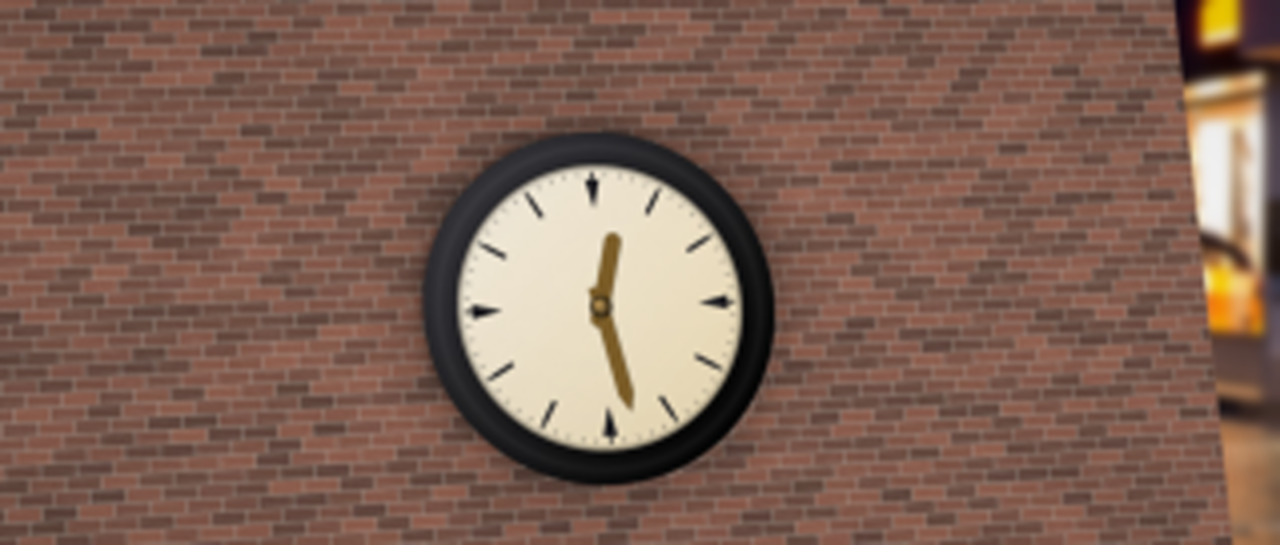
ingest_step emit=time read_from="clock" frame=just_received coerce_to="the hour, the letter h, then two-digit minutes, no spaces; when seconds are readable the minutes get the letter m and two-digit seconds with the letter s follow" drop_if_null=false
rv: 12h28
